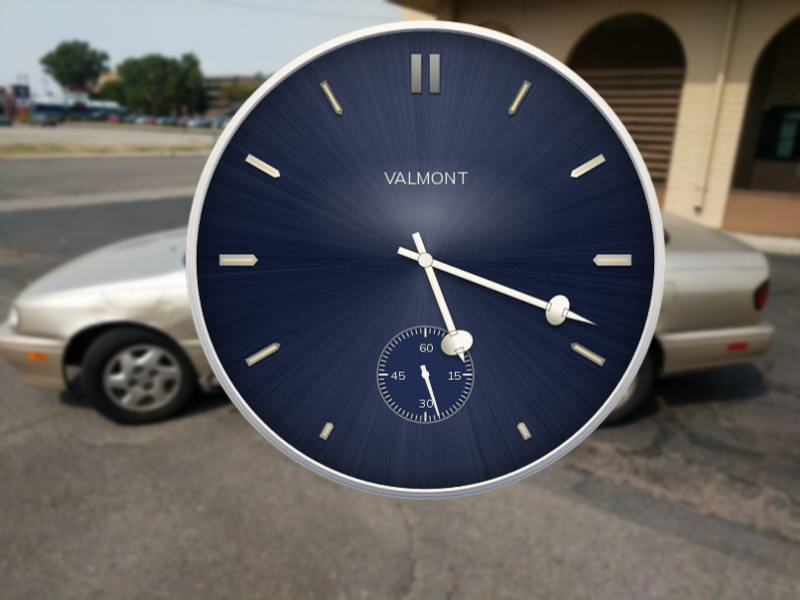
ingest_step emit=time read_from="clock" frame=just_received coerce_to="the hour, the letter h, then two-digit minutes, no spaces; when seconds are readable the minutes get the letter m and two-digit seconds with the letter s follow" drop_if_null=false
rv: 5h18m27s
